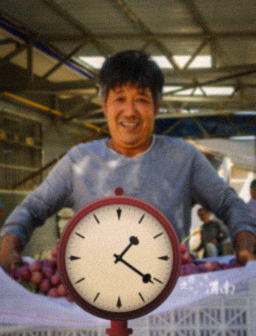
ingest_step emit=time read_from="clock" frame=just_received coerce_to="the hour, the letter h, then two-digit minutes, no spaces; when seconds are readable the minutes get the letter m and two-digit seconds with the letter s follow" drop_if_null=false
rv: 1h21
